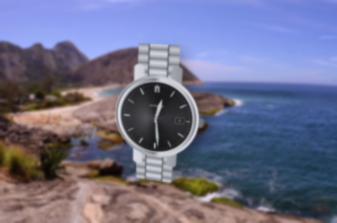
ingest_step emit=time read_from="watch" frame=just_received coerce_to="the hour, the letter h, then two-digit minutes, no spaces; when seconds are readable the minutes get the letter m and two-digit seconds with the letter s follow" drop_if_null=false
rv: 12h29
